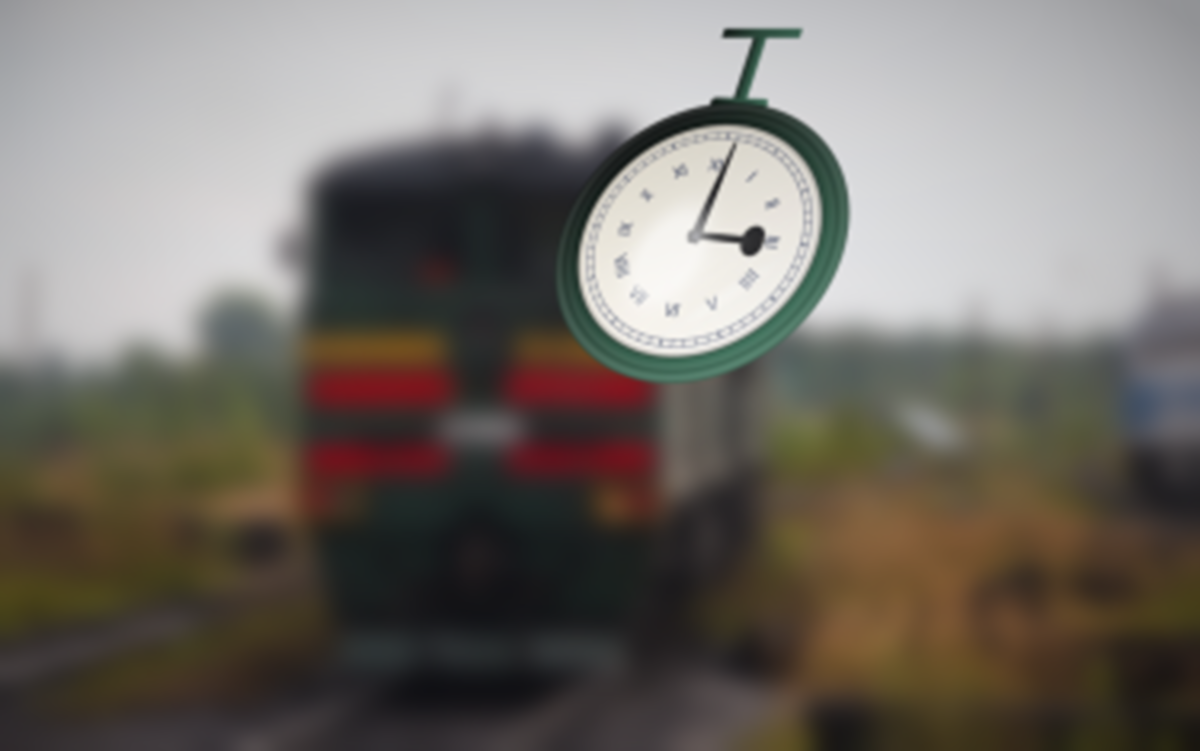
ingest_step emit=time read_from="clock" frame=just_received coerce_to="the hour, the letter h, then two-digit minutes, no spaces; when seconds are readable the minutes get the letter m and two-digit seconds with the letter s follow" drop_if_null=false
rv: 3h01
